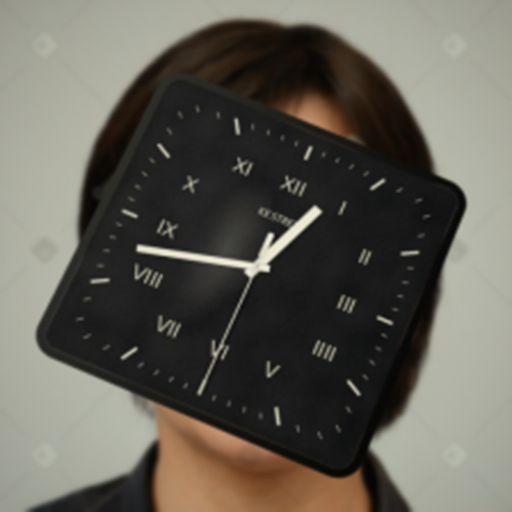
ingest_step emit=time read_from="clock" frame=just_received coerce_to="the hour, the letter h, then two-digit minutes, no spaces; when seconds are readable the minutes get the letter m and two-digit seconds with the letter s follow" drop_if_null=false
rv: 12h42m30s
